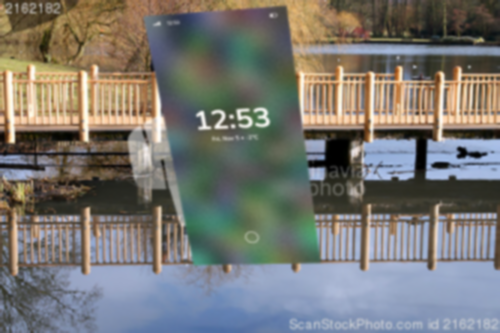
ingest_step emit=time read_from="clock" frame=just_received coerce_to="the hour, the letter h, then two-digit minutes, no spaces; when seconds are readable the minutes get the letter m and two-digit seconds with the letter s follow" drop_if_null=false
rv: 12h53
